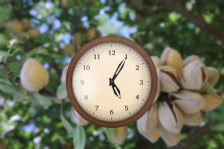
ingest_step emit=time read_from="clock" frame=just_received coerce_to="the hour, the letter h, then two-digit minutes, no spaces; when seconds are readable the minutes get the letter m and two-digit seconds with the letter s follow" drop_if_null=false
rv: 5h05
